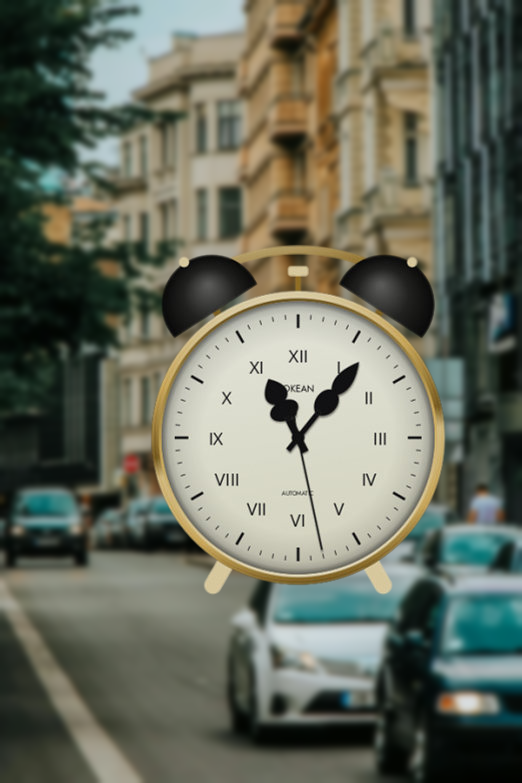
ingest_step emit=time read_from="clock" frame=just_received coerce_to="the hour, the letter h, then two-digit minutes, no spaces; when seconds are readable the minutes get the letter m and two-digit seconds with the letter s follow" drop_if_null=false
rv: 11h06m28s
